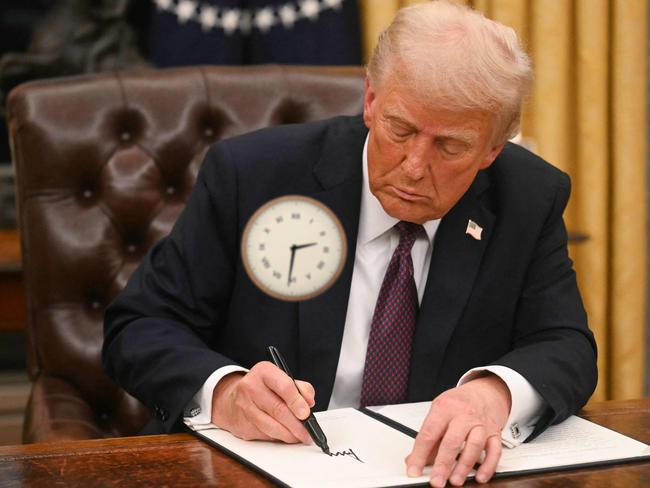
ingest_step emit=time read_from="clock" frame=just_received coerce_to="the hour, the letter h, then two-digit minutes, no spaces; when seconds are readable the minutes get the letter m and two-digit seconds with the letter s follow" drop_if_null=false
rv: 2h31
